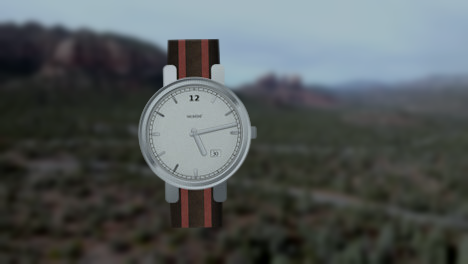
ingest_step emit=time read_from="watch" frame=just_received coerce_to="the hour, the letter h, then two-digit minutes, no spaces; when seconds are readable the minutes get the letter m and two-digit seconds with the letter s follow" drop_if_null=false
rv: 5h13
